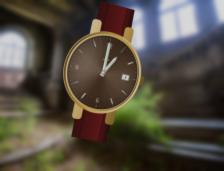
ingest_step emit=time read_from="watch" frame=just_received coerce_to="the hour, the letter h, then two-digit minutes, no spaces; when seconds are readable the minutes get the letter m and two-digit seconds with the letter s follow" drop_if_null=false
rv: 1h00
